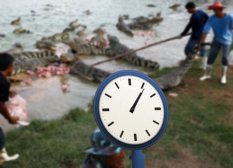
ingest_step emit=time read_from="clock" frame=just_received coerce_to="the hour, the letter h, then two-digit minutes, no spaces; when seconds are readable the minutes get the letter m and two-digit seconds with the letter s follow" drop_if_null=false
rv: 1h06
